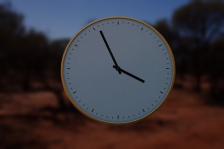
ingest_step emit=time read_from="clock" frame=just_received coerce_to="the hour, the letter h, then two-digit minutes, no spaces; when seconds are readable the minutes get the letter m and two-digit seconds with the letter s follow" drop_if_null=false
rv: 3h56
